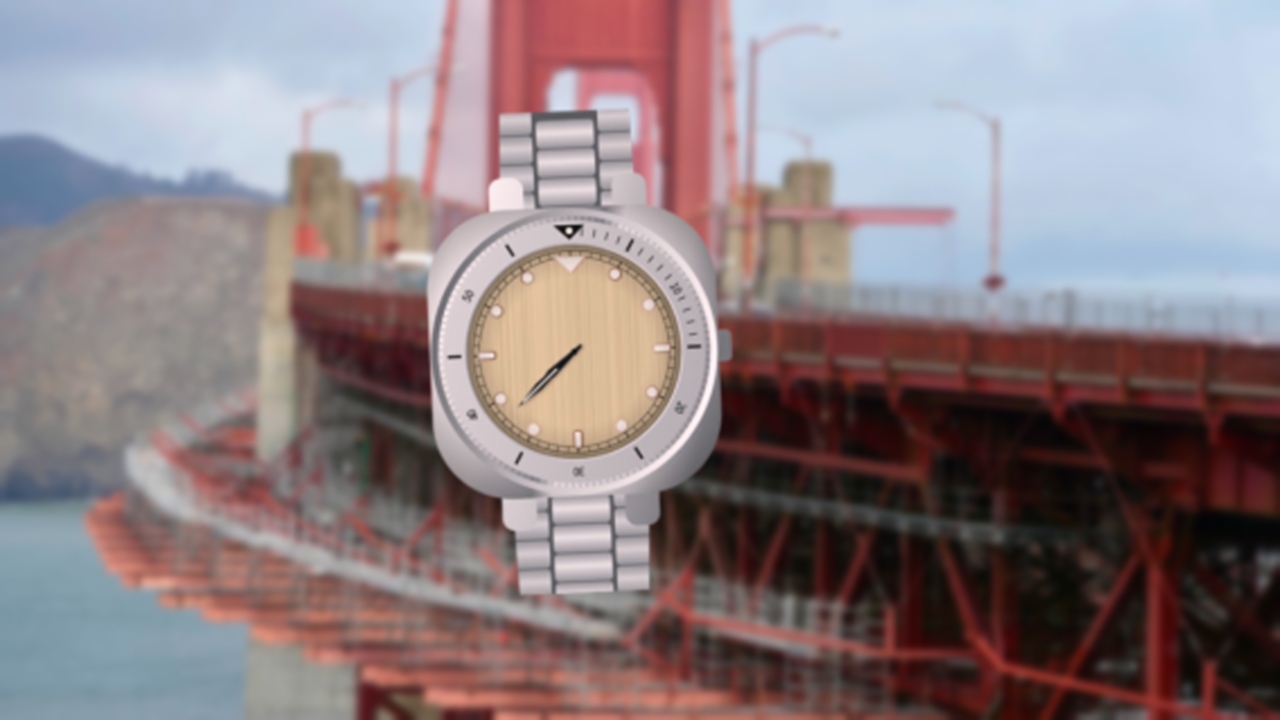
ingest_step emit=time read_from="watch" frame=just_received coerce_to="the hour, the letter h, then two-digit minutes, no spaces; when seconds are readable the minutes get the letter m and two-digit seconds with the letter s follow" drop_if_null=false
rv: 7h38
